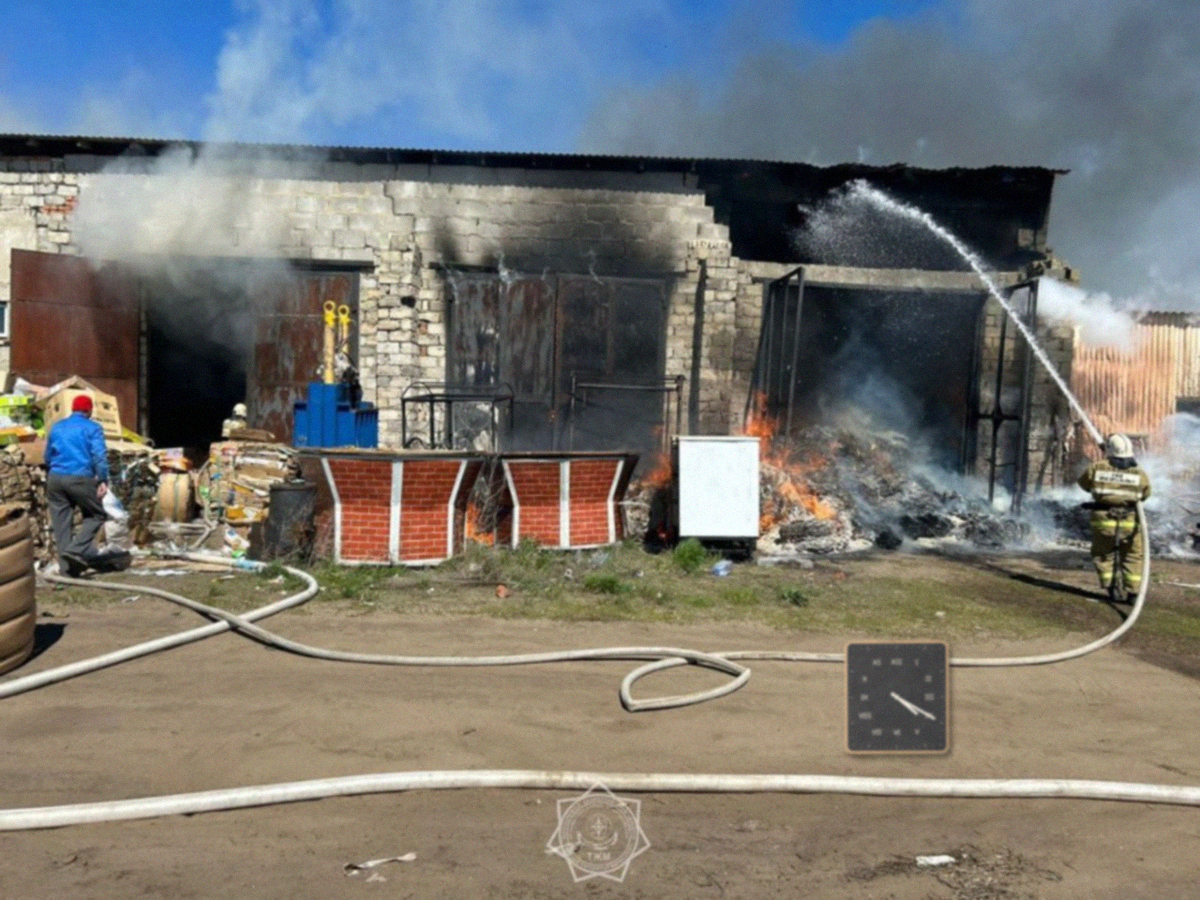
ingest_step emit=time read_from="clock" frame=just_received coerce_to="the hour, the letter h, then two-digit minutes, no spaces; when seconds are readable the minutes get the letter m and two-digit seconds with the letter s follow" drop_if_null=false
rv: 4h20
